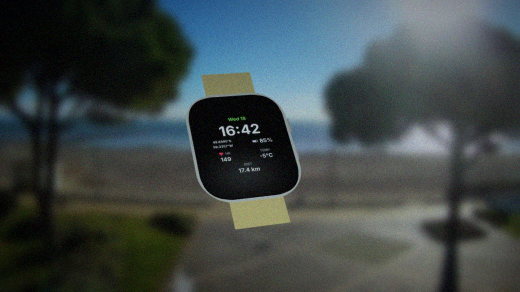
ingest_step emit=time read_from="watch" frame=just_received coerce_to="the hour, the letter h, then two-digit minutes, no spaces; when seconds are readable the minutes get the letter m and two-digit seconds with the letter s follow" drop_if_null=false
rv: 16h42
